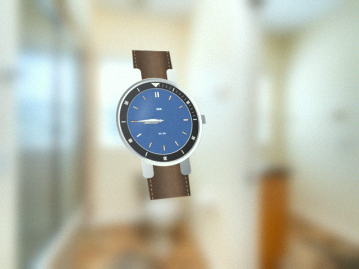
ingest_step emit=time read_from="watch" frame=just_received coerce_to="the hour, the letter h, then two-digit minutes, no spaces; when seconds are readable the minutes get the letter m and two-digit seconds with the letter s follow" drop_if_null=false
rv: 8h45
